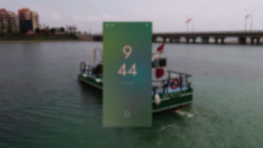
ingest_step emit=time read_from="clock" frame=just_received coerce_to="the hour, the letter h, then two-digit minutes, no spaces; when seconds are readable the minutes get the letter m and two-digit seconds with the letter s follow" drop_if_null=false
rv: 9h44
